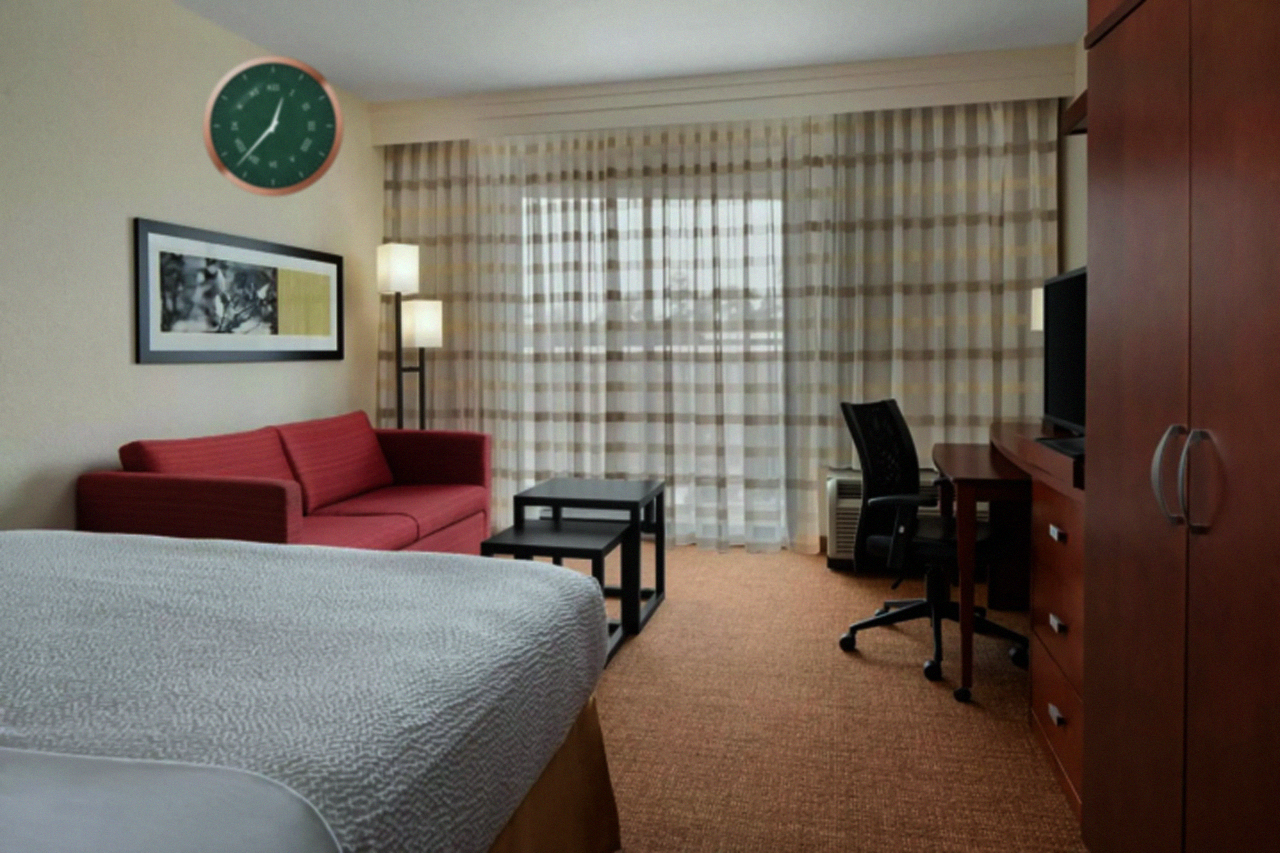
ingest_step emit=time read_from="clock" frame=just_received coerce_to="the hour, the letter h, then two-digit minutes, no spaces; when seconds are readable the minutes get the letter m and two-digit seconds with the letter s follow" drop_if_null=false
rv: 12h37
